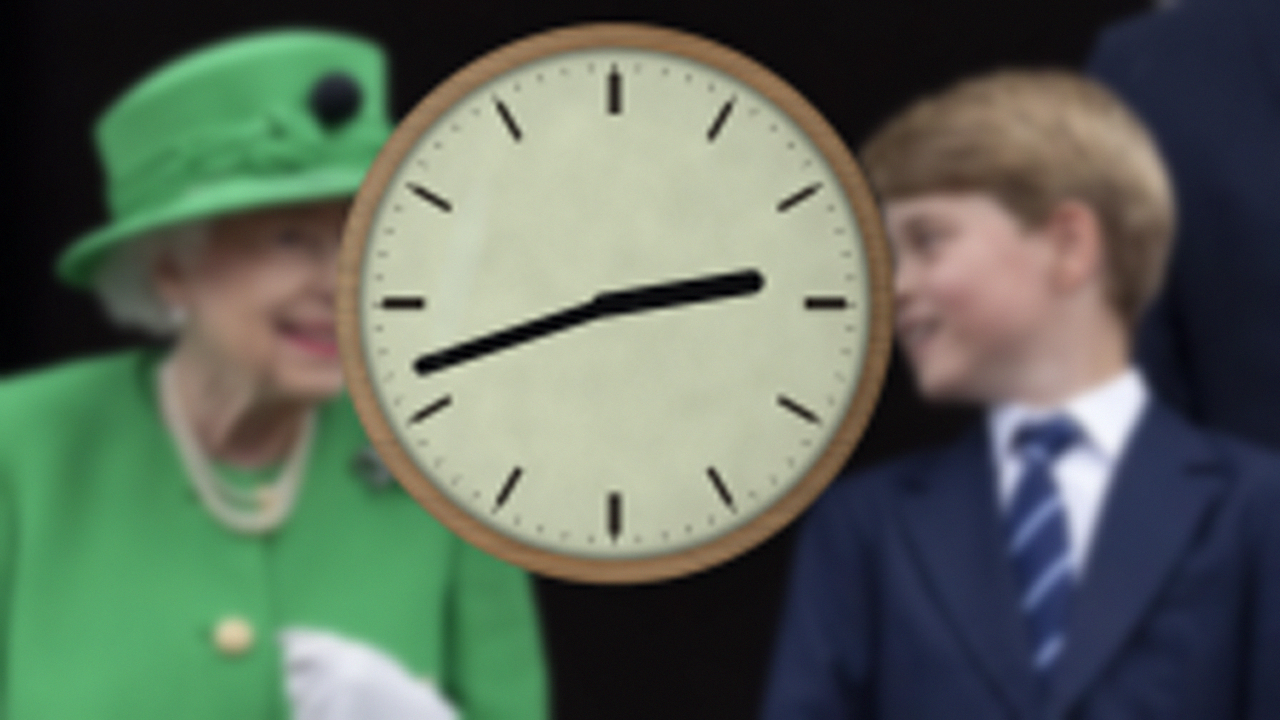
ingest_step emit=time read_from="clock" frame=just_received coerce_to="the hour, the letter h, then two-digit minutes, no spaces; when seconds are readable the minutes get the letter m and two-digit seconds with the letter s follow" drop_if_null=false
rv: 2h42
